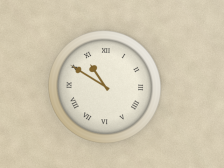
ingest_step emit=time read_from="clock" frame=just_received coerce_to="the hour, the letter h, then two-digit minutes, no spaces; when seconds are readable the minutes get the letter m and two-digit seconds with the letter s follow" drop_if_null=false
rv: 10h50
